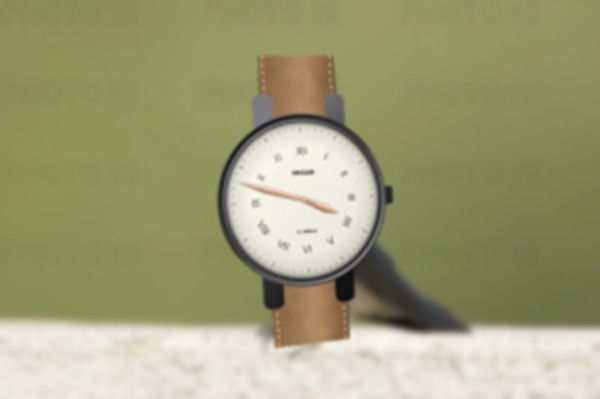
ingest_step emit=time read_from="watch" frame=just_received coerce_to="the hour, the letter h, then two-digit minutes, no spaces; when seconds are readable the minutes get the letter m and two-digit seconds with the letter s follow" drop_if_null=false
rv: 3h48
